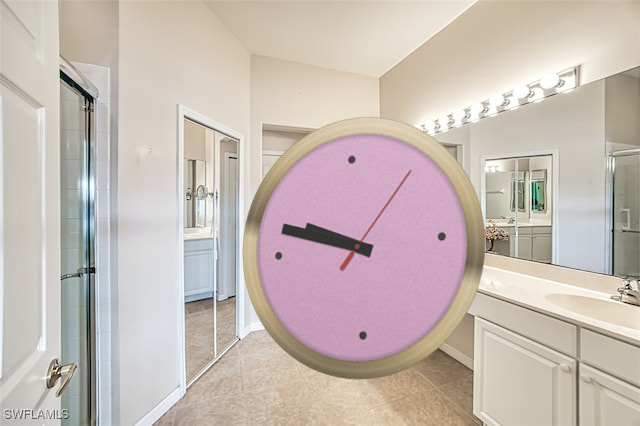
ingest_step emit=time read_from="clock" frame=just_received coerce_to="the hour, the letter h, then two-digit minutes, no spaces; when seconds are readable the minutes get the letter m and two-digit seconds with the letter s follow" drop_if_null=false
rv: 9h48m07s
